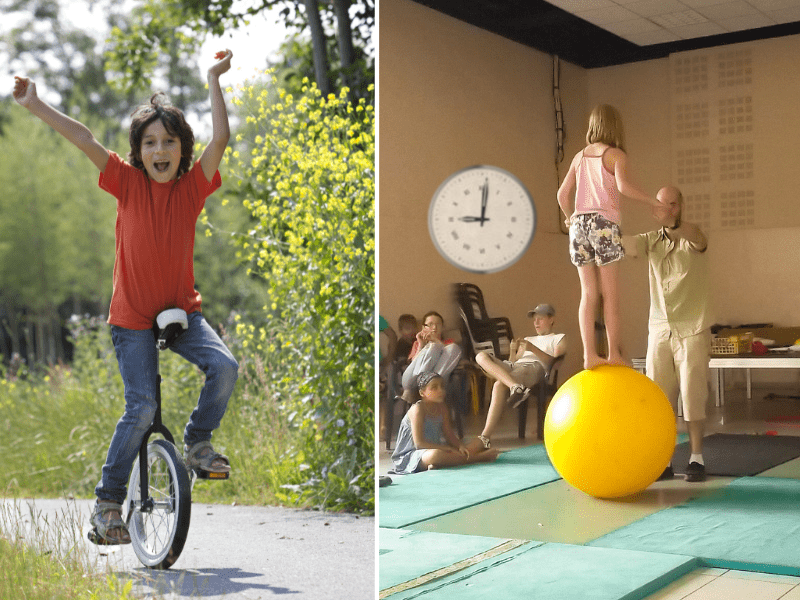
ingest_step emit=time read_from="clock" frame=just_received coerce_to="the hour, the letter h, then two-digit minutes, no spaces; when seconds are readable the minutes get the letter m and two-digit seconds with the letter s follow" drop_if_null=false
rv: 9h01
